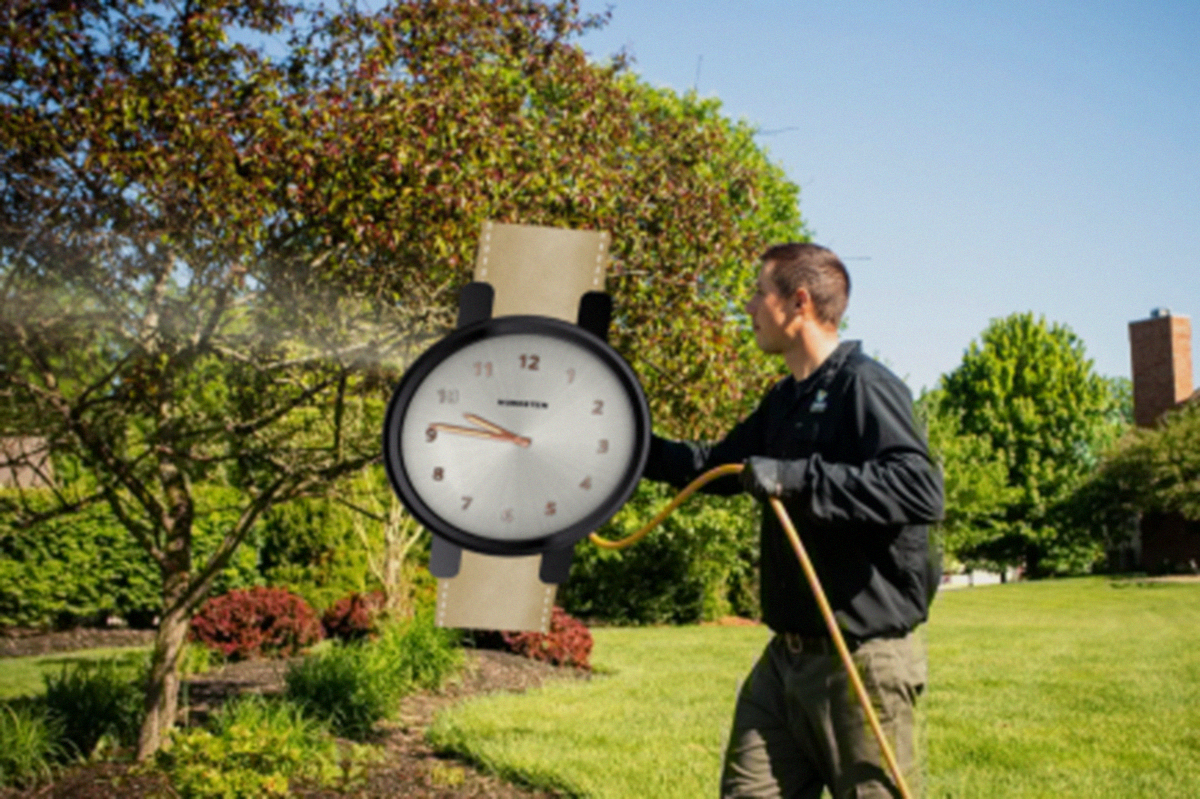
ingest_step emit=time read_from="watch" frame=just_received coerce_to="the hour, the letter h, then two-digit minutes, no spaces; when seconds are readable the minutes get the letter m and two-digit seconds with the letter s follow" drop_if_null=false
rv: 9h46
